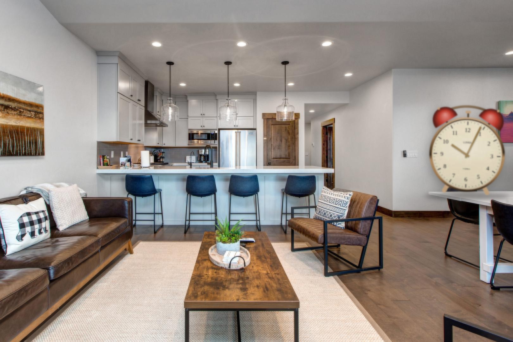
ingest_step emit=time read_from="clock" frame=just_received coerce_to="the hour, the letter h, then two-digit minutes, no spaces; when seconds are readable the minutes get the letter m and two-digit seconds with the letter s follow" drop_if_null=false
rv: 10h04
